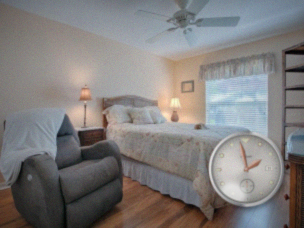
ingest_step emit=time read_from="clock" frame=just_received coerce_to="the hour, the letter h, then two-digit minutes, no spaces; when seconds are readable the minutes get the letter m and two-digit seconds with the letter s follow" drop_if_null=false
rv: 1h58
